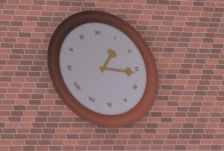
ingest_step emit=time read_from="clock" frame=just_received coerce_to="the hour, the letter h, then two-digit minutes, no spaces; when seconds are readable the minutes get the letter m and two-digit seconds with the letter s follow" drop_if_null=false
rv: 1h16
